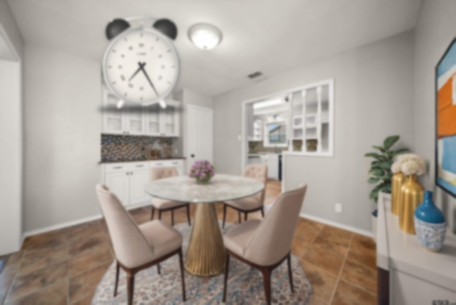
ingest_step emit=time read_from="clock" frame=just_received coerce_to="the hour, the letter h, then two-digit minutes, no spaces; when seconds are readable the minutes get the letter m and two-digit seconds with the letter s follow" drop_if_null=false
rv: 7h25
